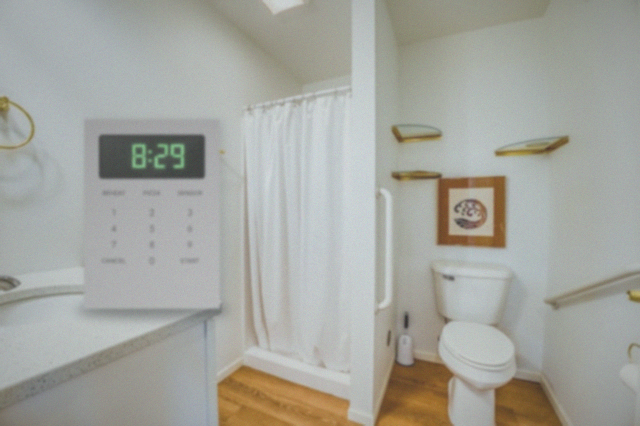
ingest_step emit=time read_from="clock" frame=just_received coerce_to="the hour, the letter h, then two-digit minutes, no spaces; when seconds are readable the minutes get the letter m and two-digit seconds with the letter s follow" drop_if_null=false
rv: 8h29
